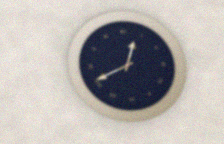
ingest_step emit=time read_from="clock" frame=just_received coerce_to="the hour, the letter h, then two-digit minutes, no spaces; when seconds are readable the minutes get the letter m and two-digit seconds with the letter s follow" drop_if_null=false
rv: 12h41
